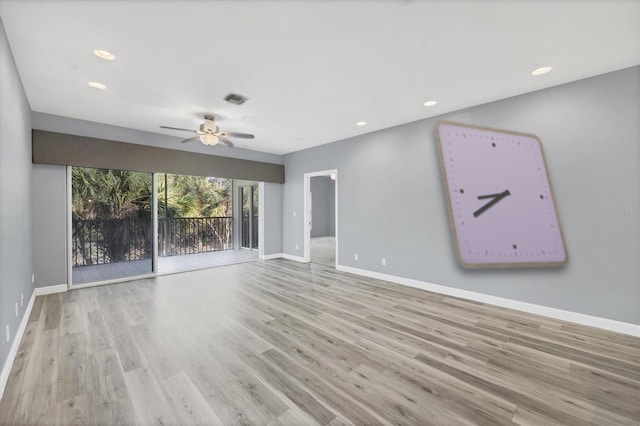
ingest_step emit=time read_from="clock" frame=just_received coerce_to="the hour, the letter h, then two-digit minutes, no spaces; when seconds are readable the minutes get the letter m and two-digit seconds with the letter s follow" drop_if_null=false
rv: 8h40
